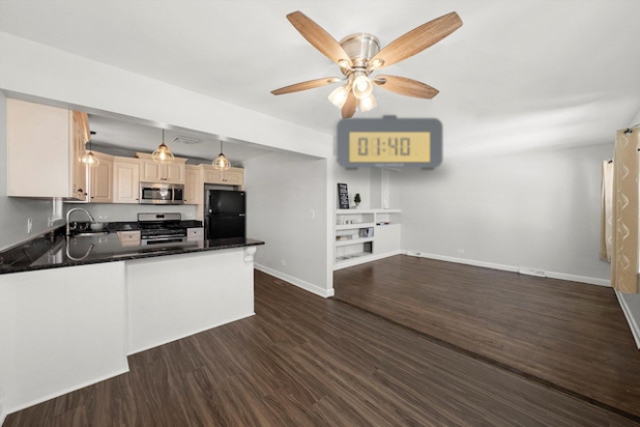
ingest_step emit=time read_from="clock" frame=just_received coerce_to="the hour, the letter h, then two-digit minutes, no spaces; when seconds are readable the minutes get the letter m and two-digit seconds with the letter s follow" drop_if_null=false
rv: 1h40
